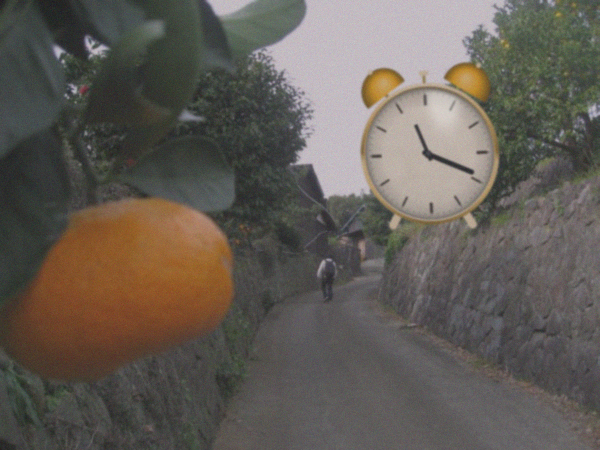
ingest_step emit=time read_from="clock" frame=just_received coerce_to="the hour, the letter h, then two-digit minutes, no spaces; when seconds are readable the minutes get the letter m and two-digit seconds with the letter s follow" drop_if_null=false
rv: 11h19
